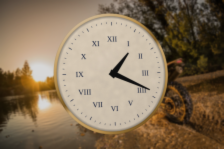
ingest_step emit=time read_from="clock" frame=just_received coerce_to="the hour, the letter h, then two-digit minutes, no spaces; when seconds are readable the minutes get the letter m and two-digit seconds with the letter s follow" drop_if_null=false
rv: 1h19
